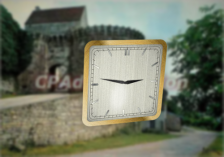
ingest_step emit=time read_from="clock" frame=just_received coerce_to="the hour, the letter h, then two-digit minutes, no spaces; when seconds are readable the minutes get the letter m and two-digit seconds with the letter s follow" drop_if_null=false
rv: 2h47
